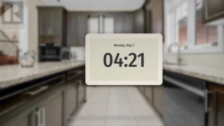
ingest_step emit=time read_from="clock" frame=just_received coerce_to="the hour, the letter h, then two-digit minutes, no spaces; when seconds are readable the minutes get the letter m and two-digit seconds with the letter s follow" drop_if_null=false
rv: 4h21
